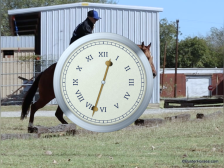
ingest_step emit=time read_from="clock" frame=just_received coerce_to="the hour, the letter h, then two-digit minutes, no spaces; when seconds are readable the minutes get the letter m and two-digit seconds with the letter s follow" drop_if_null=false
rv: 12h33
